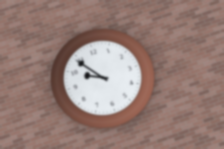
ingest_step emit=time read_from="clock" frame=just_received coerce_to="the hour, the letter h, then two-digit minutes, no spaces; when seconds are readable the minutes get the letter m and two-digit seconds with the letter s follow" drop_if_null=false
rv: 9h54
